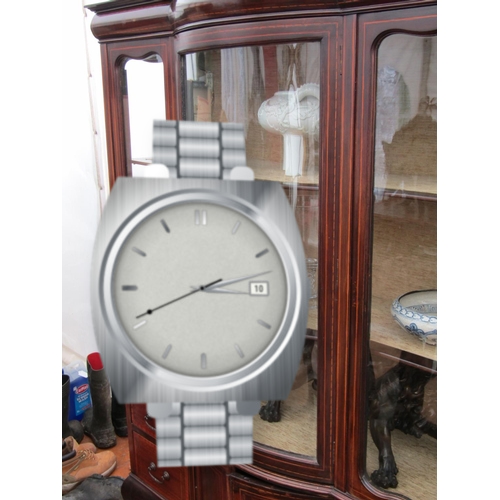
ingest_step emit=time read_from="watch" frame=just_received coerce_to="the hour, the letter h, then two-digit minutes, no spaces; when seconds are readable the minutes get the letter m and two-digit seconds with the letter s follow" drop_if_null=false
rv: 3h12m41s
